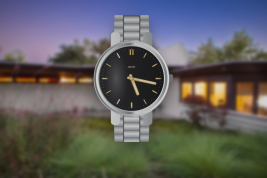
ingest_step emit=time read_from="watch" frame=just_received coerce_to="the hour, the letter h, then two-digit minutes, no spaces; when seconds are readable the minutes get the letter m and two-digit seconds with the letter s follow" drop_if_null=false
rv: 5h17
